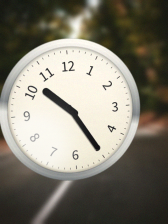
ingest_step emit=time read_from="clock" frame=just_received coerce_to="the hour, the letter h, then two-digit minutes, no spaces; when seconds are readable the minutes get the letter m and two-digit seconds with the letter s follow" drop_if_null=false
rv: 10h25
